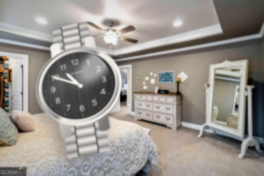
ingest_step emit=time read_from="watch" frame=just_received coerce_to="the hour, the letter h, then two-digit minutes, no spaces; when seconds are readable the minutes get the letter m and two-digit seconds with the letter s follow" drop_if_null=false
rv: 10h50
